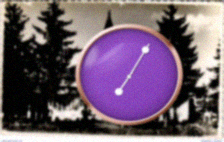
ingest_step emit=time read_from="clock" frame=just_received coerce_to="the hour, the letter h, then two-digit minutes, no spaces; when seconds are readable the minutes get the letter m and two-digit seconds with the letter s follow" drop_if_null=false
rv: 7h05
